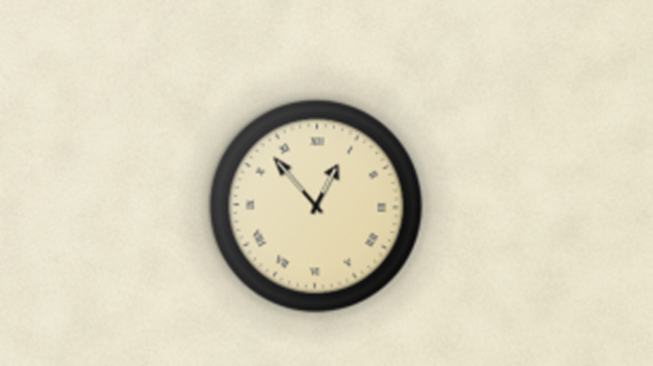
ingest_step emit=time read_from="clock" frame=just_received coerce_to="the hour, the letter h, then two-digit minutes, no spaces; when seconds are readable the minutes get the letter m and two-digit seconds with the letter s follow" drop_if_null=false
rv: 12h53
